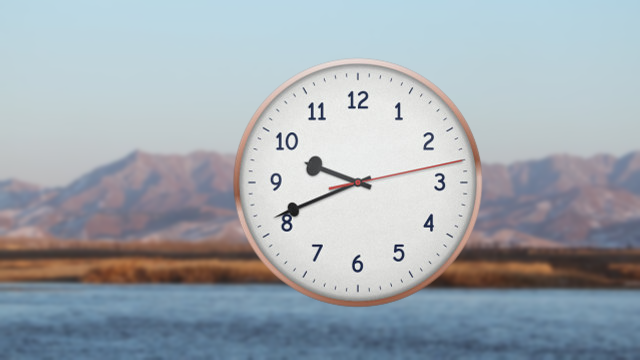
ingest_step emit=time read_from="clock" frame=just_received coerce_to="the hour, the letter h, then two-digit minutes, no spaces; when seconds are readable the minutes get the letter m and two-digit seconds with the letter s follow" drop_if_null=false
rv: 9h41m13s
